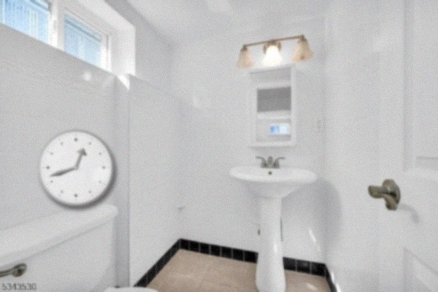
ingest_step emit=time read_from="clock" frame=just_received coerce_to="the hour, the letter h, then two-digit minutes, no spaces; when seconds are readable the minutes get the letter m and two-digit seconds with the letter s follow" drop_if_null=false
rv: 12h42
